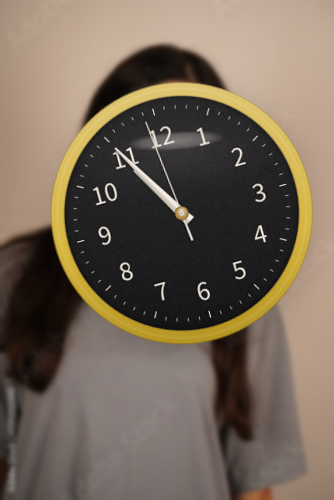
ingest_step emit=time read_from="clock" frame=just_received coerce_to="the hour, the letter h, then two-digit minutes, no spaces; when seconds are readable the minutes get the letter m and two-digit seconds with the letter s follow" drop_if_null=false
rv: 10h54m59s
